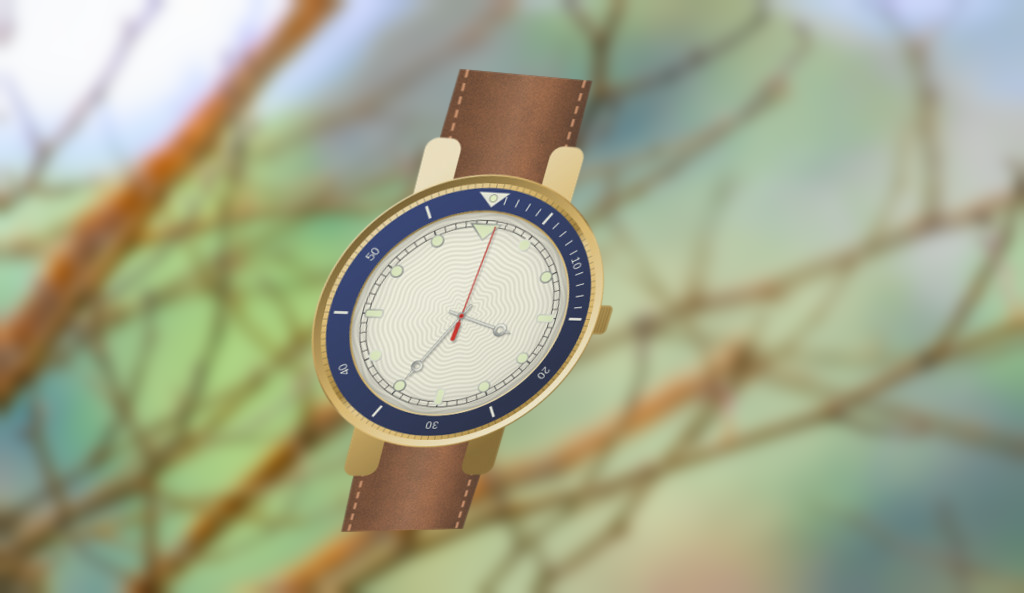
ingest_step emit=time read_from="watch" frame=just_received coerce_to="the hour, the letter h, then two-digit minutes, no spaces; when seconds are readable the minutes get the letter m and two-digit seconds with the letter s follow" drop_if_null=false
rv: 3h35m01s
